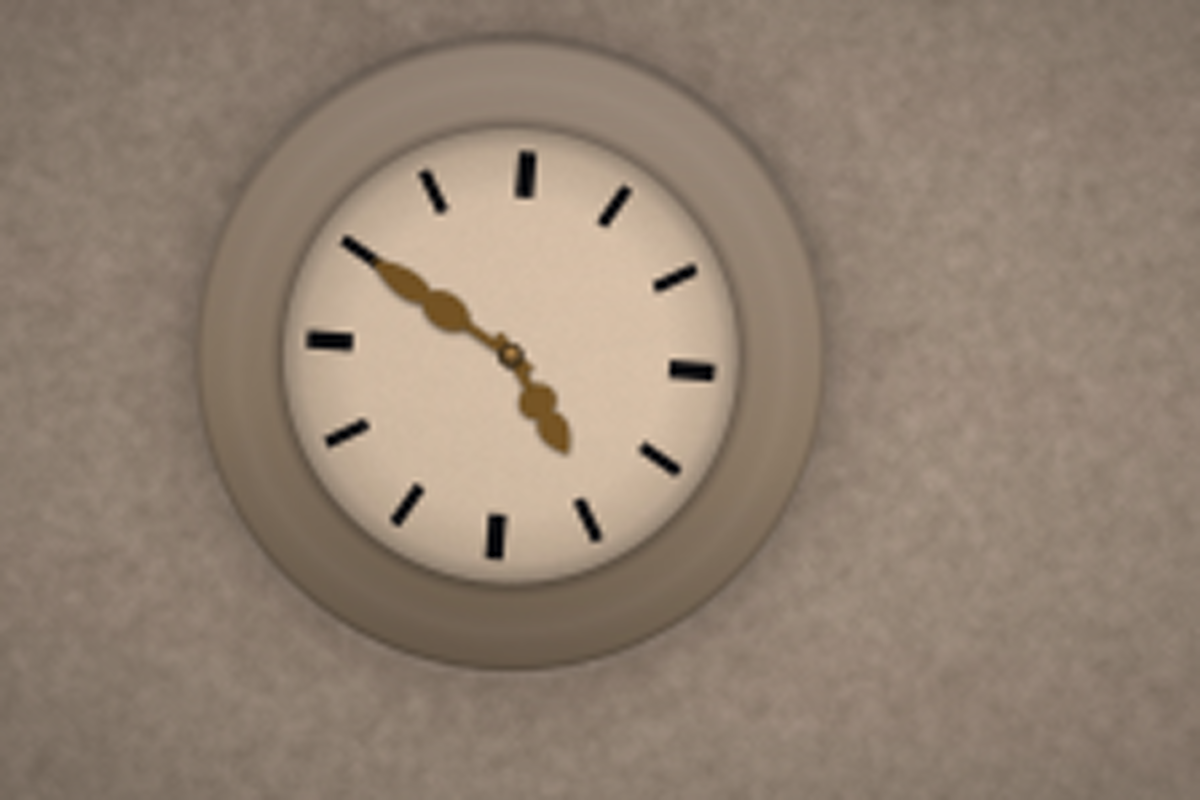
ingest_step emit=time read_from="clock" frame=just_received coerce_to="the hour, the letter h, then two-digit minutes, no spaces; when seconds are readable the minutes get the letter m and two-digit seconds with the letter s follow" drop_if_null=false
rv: 4h50
